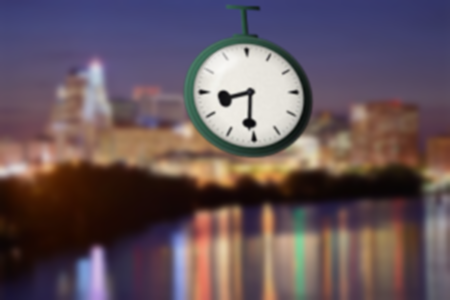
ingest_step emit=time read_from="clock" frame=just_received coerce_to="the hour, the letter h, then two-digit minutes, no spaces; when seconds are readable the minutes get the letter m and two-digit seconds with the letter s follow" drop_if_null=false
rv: 8h31
